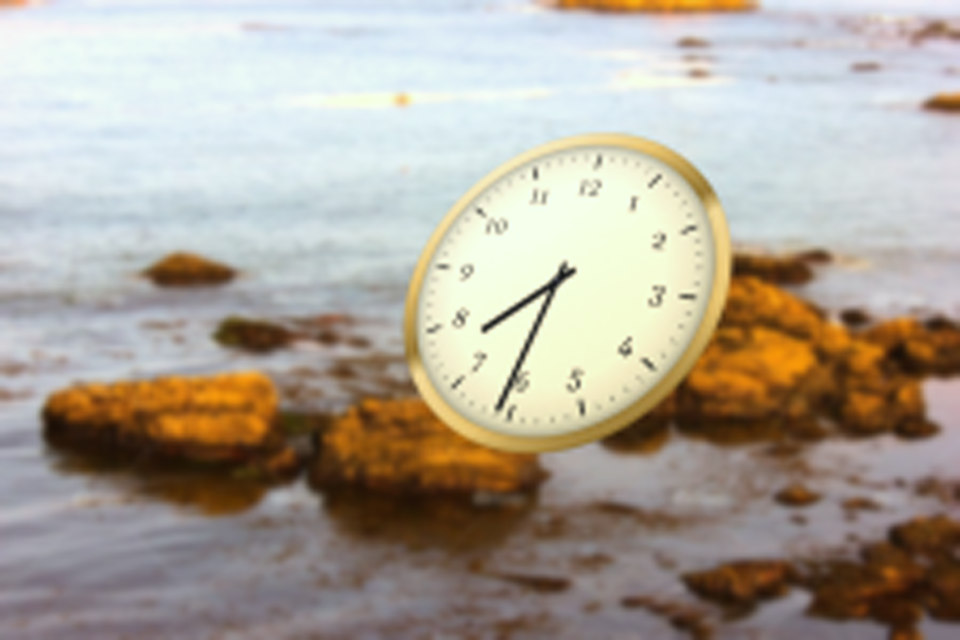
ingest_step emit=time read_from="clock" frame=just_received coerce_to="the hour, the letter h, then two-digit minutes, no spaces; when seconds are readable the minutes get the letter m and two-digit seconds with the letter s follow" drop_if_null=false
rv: 7h31
